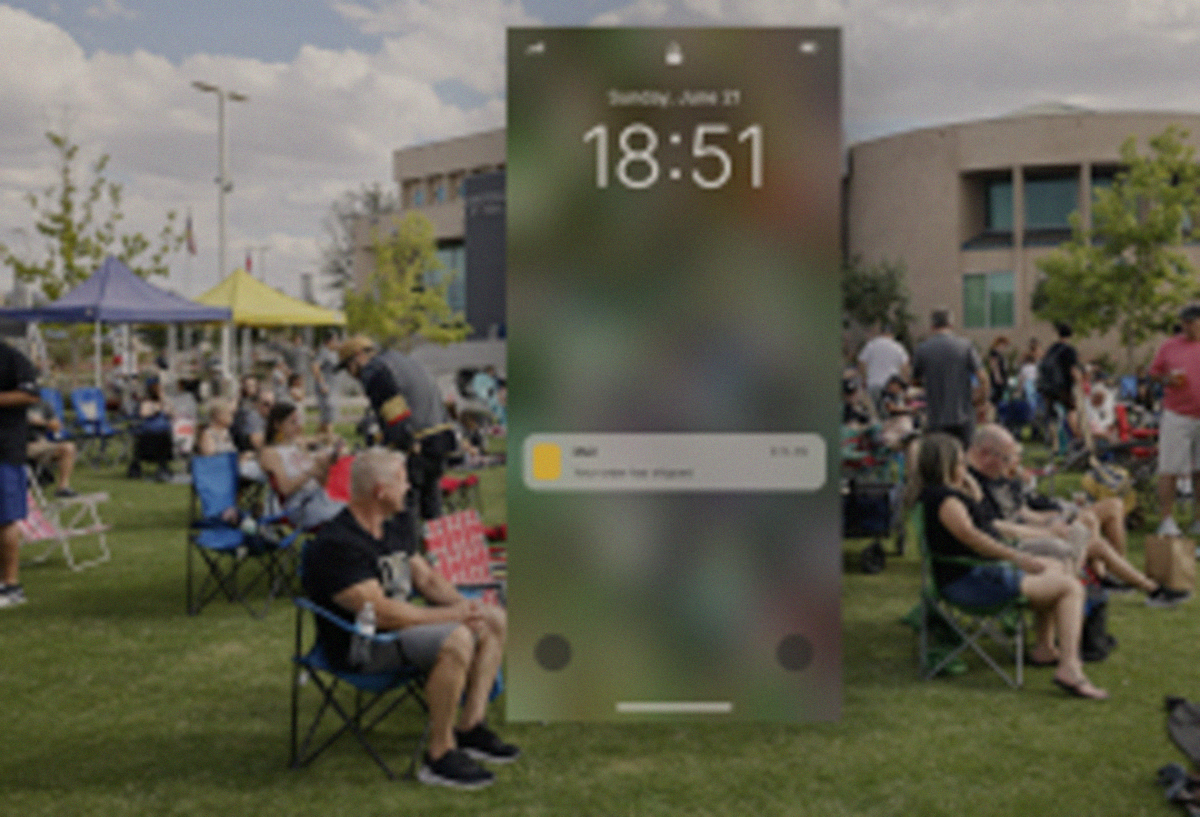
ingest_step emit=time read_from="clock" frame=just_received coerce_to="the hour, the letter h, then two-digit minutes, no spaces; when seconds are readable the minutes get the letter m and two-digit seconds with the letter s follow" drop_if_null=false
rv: 18h51
